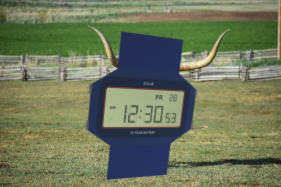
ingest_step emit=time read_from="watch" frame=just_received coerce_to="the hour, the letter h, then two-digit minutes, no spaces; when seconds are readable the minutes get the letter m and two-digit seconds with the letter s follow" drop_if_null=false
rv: 12h30m53s
